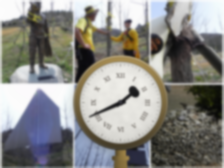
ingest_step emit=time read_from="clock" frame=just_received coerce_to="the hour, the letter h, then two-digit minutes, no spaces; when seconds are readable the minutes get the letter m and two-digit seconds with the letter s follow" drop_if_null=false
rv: 1h41
